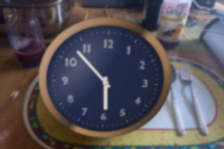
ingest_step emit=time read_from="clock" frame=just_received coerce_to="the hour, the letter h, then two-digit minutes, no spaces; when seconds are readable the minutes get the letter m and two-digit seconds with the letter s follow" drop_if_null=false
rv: 5h53
